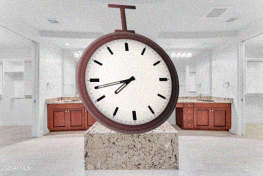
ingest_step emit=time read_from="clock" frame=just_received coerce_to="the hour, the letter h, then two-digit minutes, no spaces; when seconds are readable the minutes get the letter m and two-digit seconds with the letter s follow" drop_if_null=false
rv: 7h43
